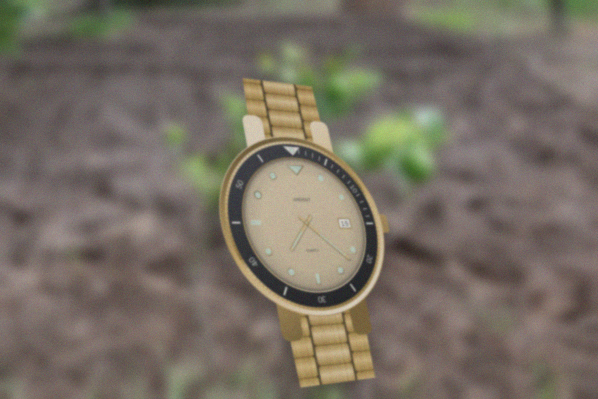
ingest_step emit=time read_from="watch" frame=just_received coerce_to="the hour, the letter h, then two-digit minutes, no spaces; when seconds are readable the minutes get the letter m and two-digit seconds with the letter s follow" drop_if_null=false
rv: 7h22
